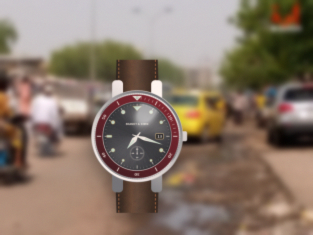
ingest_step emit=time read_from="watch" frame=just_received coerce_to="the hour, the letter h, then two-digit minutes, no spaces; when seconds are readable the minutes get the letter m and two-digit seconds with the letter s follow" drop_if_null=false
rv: 7h18
